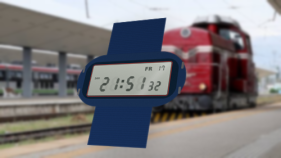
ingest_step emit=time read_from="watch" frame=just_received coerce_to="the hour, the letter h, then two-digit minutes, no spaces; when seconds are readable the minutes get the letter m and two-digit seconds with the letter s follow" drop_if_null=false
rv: 21h51m32s
